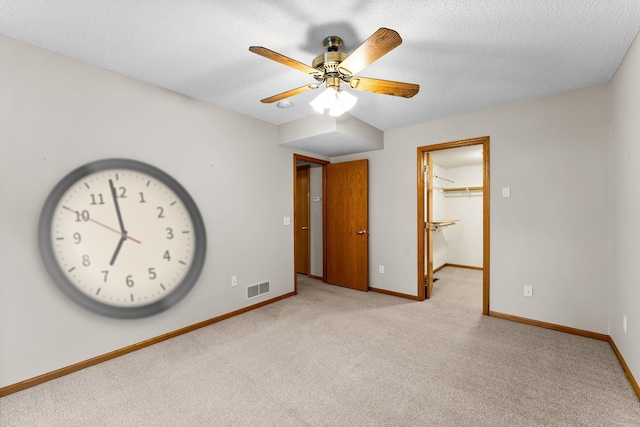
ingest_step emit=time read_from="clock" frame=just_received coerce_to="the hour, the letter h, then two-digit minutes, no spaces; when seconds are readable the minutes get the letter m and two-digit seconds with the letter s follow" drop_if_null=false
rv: 6h58m50s
